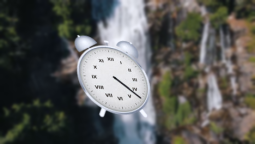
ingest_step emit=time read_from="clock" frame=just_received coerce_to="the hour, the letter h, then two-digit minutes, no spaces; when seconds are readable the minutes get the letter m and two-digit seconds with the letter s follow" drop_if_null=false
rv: 4h22
